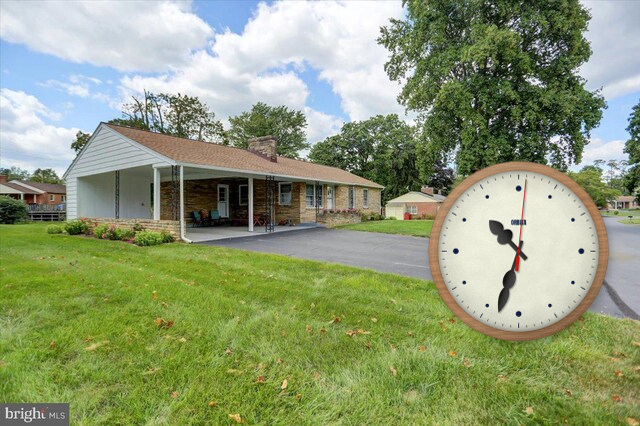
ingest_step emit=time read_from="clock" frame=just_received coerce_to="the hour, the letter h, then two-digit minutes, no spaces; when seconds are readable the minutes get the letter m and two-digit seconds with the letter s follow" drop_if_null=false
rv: 10h33m01s
